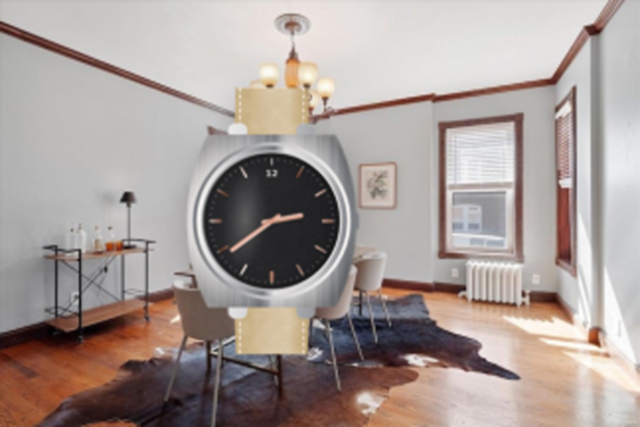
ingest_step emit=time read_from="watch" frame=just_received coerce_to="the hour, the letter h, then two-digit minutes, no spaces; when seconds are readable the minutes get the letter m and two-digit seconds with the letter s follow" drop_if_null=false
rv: 2h39
